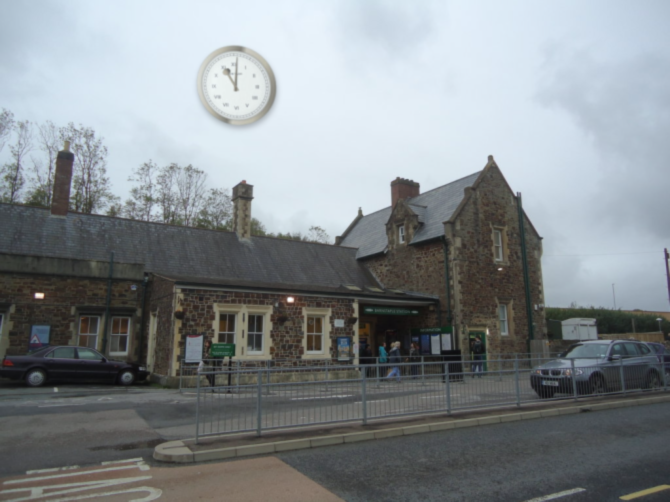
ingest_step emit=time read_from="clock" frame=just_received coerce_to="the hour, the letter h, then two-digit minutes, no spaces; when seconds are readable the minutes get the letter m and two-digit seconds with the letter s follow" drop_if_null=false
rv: 11h01
